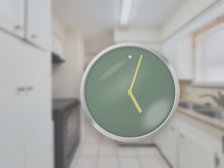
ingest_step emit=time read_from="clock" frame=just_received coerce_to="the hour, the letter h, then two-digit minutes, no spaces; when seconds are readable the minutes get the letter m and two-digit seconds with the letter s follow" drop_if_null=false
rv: 5h03
